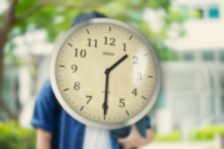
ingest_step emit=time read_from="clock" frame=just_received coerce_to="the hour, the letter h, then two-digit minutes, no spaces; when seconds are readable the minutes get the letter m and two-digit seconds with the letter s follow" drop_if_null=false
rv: 1h30
